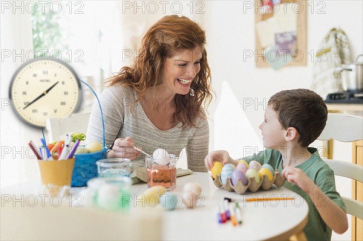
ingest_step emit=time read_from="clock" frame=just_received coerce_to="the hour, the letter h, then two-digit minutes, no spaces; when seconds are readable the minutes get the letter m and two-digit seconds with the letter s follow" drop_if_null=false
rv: 1h39
